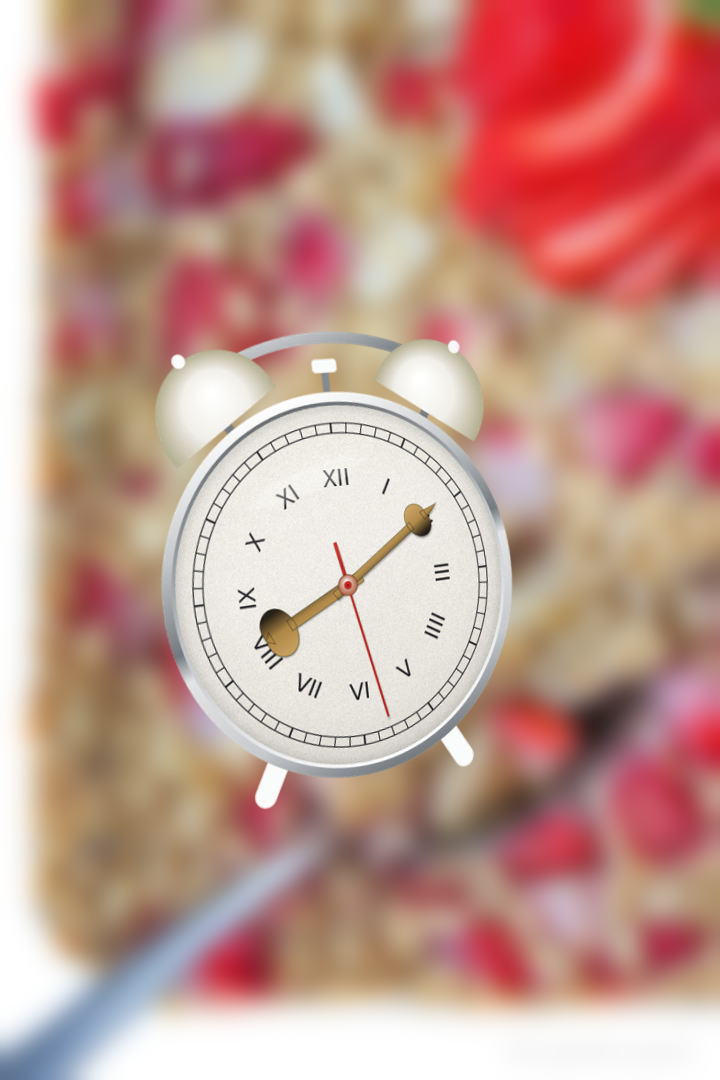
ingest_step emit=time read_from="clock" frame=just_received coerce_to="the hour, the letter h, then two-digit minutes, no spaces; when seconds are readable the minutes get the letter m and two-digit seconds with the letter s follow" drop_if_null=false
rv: 8h09m28s
